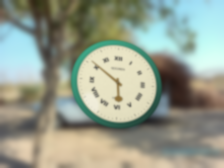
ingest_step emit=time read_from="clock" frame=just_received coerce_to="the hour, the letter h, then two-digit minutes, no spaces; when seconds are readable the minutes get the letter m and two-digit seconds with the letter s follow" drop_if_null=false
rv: 5h51
